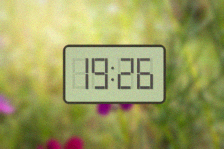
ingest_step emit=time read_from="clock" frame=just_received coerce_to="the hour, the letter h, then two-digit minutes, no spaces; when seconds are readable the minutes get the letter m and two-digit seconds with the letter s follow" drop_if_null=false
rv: 19h26
